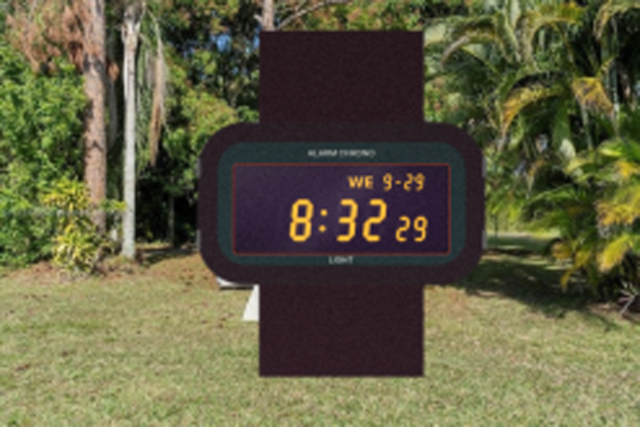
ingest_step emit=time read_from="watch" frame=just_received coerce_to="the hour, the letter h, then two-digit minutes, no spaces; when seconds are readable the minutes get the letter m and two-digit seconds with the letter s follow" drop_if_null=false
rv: 8h32m29s
